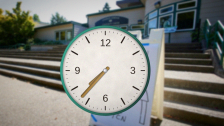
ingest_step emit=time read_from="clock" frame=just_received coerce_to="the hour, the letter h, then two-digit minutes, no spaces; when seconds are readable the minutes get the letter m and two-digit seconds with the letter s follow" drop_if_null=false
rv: 7h37
